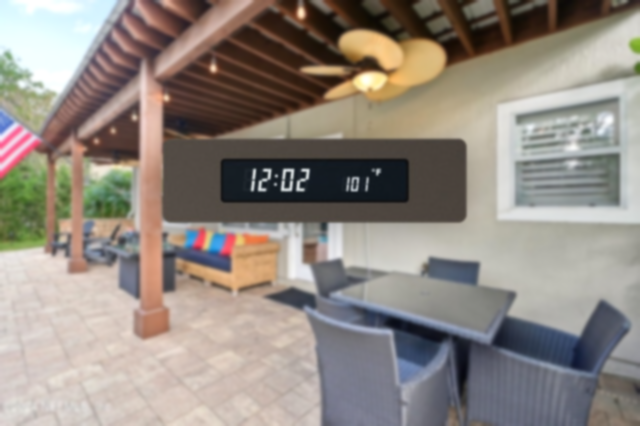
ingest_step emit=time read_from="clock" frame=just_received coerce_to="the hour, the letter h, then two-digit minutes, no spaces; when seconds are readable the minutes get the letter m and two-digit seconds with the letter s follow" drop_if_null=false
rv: 12h02
